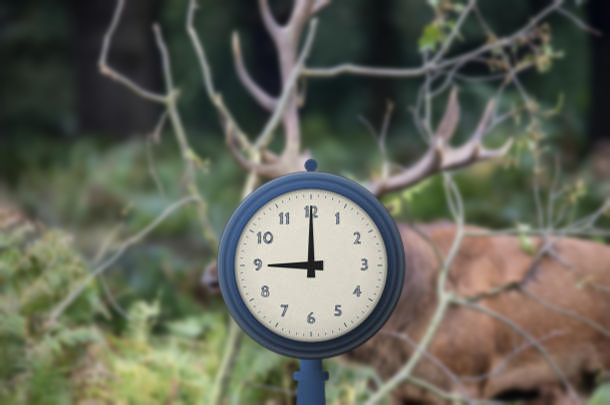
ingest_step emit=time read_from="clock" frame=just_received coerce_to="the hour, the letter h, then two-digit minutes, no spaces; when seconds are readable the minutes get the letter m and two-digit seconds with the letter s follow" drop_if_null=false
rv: 9h00
